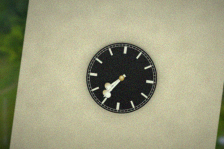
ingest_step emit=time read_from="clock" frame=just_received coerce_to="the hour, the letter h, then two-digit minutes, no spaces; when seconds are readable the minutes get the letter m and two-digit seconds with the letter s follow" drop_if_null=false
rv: 7h36
